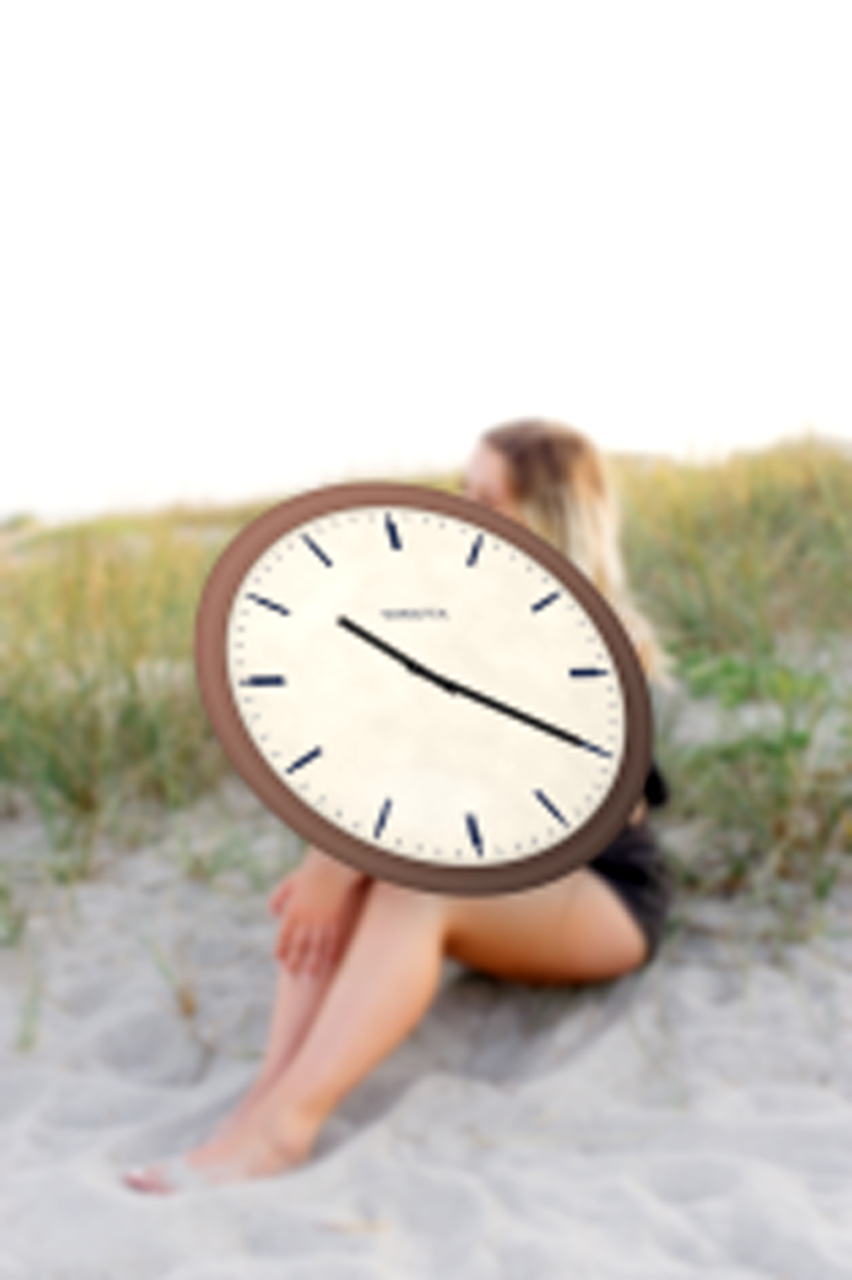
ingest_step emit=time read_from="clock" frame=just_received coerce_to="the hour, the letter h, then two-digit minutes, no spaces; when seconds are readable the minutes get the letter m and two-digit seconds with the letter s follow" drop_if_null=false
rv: 10h20
